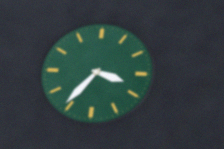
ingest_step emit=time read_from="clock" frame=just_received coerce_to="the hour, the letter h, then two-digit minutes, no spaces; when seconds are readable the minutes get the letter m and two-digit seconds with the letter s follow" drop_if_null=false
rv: 3h36
